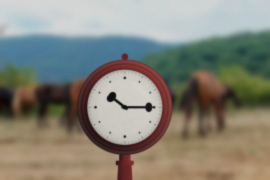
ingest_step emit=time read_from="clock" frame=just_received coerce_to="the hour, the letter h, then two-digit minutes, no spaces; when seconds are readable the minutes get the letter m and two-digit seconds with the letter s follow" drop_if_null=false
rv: 10h15
